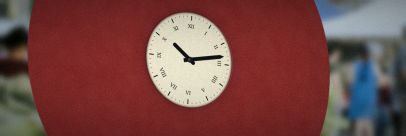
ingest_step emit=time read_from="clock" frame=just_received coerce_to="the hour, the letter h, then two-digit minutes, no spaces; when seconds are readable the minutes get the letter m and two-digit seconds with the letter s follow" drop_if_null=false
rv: 10h13
